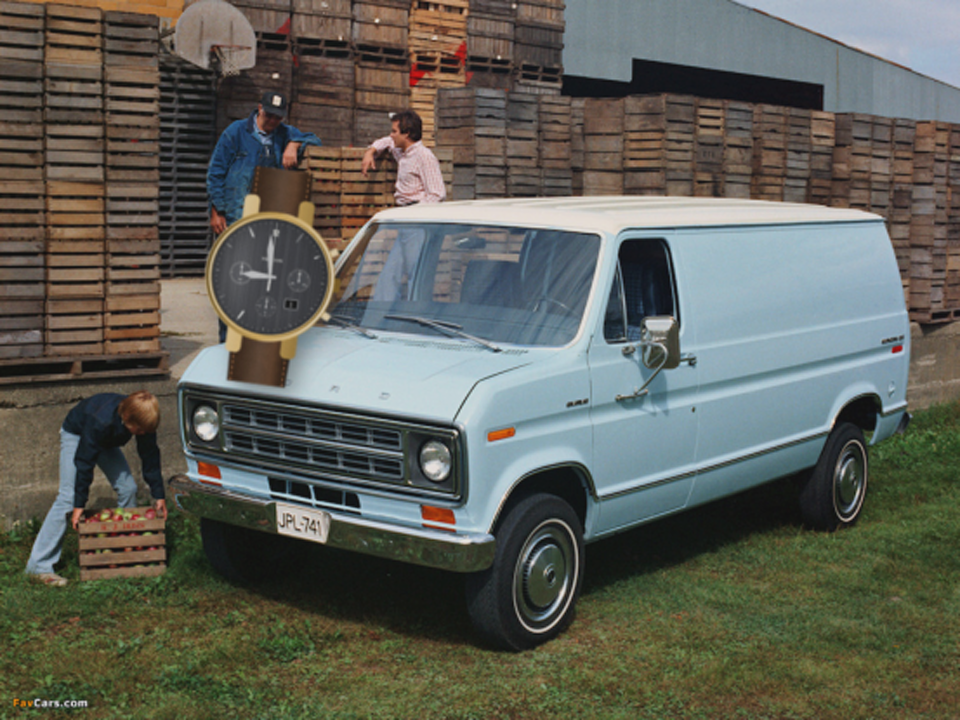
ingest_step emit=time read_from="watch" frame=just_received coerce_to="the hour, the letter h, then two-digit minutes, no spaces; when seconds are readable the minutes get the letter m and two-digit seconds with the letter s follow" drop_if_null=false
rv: 8h59
